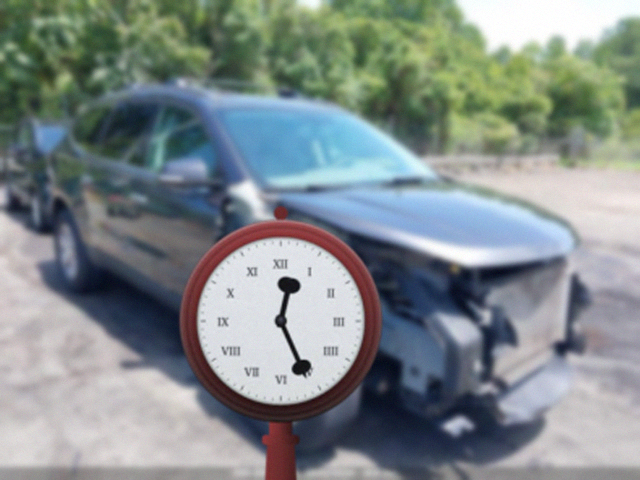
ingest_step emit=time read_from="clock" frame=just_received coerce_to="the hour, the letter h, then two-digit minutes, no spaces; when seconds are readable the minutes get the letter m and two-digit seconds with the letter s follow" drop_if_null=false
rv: 12h26
